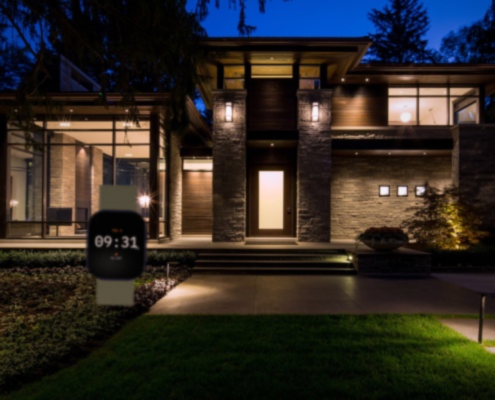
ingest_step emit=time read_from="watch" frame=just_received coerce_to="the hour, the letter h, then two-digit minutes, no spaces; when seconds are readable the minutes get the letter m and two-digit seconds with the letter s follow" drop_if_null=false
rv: 9h31
